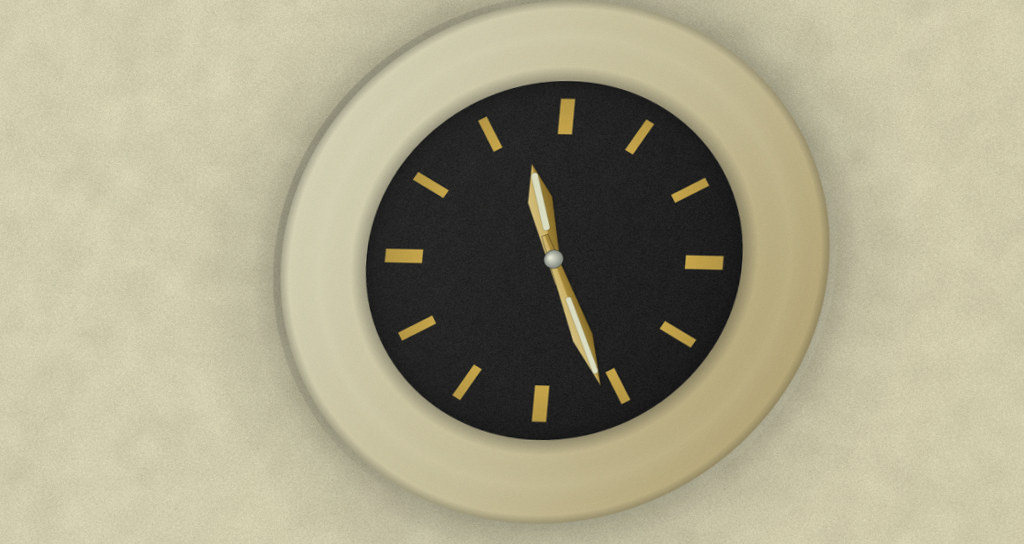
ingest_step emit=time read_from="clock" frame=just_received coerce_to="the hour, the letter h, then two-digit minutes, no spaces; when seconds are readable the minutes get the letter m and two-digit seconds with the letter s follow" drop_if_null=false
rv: 11h26
